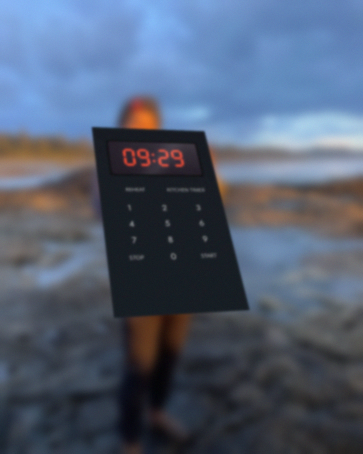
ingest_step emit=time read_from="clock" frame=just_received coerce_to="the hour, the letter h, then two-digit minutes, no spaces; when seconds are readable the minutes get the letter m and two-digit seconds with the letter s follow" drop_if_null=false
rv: 9h29
